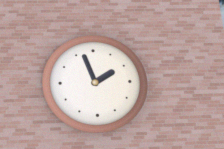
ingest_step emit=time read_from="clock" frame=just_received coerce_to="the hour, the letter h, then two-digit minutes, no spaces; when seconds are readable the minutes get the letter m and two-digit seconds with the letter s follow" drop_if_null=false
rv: 1h57
